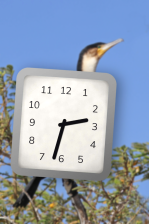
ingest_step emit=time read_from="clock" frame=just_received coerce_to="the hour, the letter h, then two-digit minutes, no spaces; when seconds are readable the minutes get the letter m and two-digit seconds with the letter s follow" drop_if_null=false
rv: 2h32
